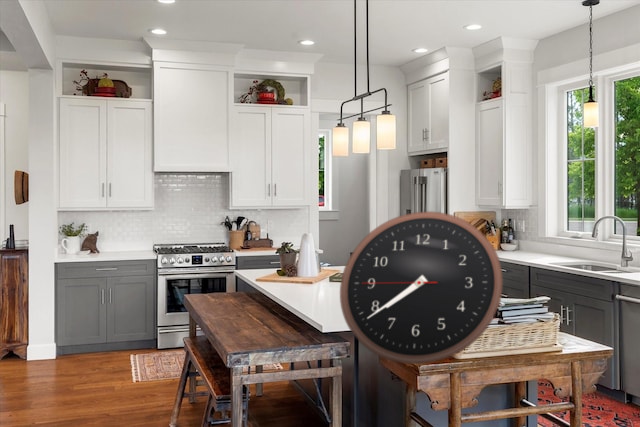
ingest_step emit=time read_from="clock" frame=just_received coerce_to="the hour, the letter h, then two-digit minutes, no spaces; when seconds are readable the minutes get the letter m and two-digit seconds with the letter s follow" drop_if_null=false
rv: 7h38m45s
